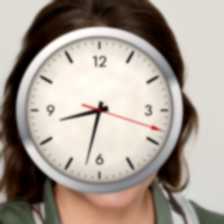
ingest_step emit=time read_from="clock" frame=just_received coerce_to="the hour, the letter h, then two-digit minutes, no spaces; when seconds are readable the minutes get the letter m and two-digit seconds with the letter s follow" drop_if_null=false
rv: 8h32m18s
